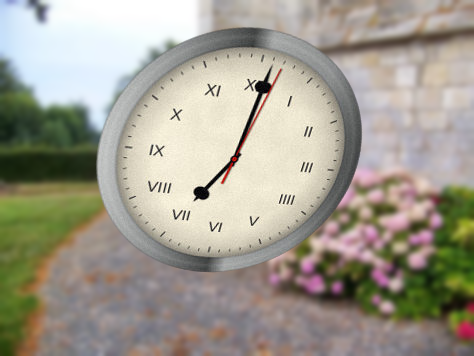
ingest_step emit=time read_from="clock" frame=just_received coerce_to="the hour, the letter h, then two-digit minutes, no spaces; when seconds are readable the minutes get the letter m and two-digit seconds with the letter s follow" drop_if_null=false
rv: 7h01m02s
